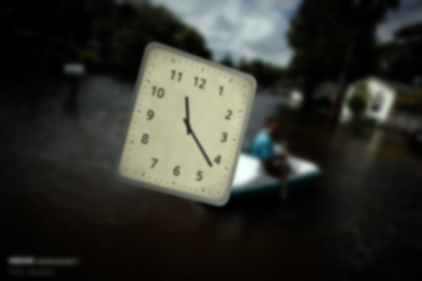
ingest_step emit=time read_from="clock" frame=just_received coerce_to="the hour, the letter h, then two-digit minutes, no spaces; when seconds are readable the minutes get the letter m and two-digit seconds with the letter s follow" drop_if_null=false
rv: 11h22
